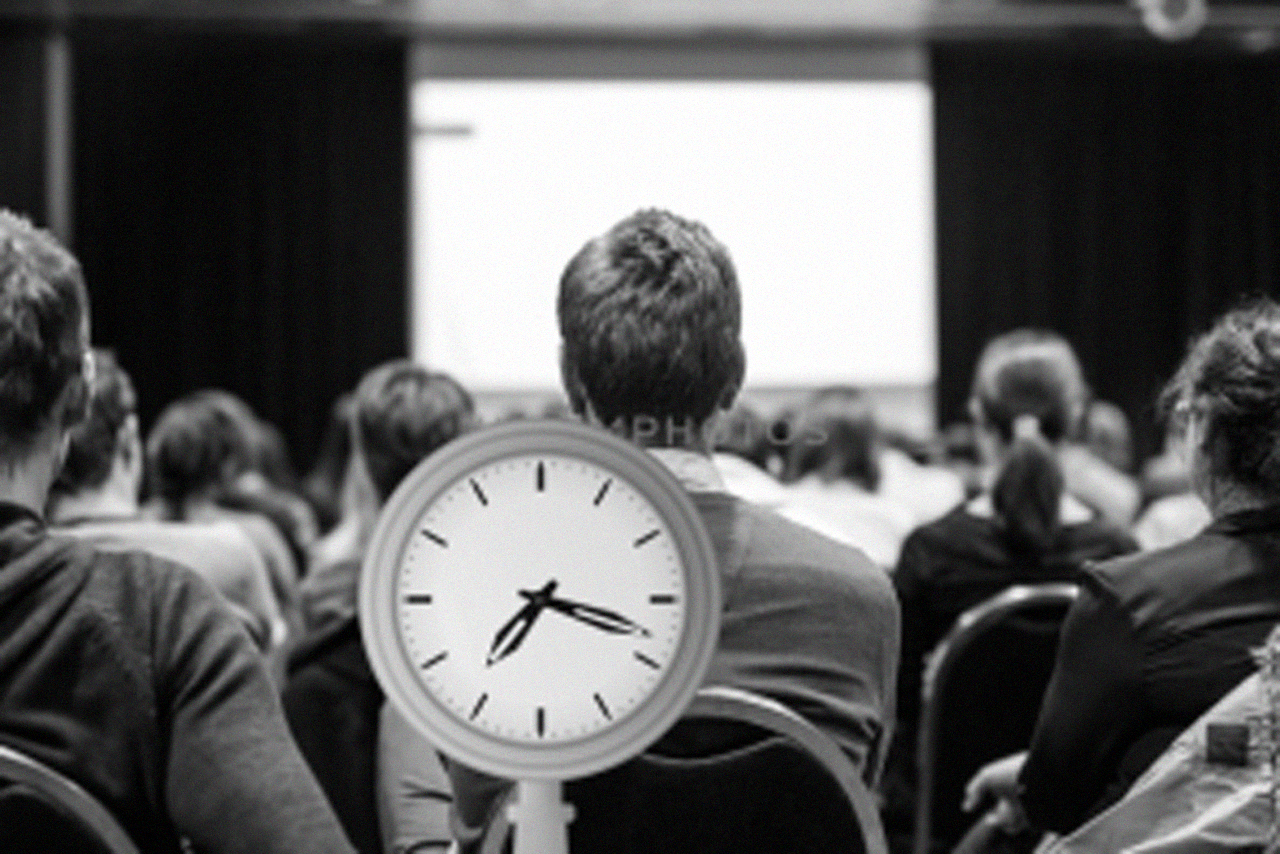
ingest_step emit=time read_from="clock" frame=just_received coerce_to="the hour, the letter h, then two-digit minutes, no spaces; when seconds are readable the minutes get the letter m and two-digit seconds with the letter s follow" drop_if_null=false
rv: 7h18
